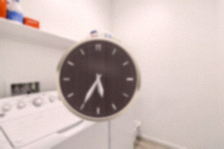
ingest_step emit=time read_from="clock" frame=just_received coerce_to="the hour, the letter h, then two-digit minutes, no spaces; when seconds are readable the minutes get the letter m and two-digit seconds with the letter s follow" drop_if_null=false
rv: 5h35
